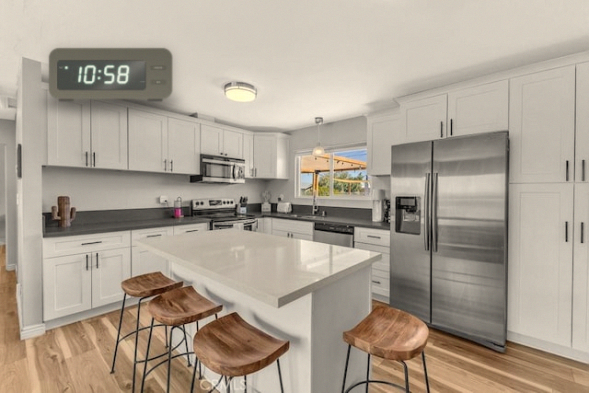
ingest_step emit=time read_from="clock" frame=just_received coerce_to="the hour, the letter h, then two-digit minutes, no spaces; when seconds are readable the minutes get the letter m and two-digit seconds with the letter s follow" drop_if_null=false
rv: 10h58
